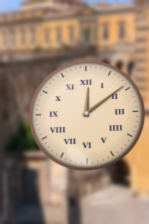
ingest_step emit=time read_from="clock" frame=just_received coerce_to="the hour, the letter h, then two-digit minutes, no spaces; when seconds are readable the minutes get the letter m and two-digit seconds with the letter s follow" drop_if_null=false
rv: 12h09
